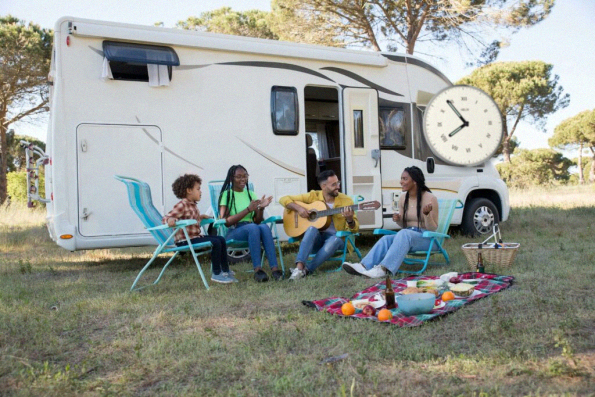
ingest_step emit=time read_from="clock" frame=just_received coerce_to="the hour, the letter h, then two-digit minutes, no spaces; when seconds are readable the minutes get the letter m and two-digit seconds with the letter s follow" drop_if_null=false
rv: 7h54
